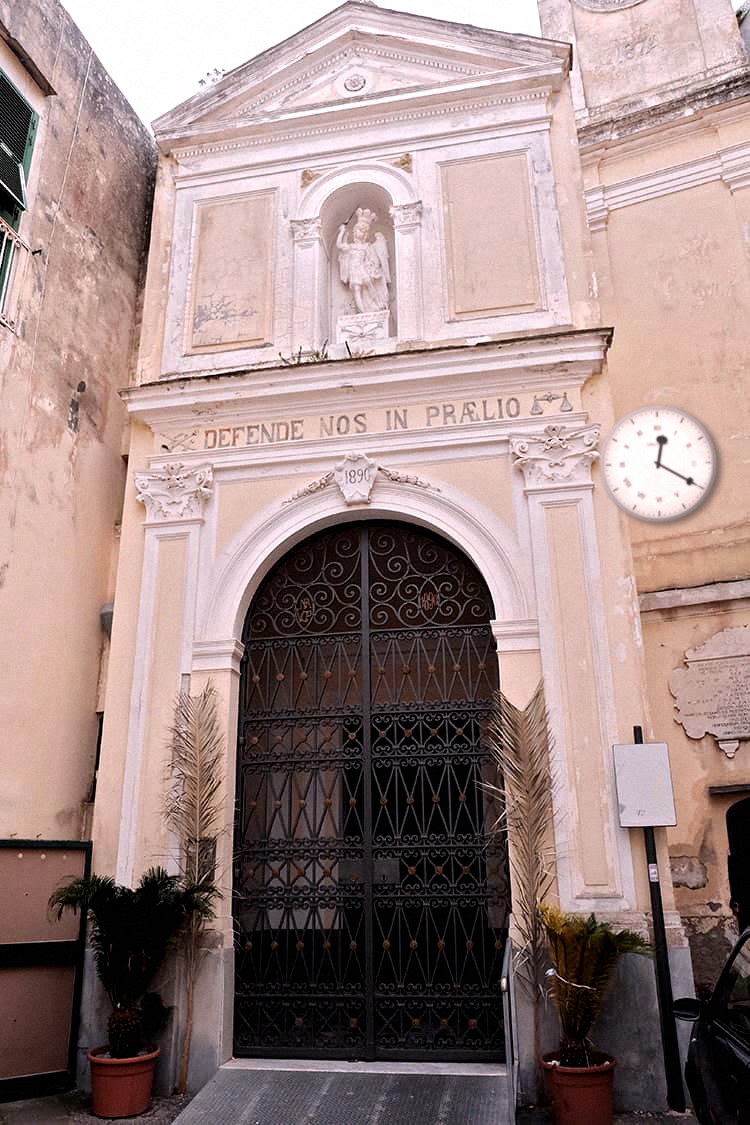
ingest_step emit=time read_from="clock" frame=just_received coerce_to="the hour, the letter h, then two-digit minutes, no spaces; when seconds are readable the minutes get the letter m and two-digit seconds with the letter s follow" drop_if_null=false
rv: 12h20
